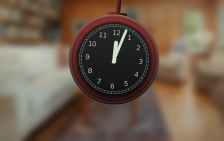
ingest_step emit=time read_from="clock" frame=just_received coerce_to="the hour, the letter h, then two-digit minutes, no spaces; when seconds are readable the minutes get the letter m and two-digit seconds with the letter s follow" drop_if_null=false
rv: 12h03
